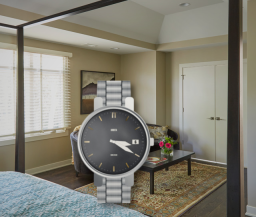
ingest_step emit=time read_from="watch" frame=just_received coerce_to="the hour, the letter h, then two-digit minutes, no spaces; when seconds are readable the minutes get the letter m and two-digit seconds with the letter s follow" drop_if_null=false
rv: 3h20
